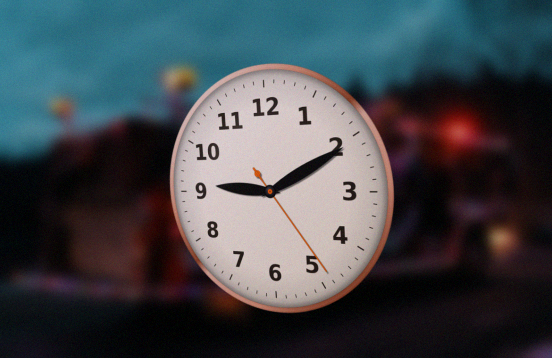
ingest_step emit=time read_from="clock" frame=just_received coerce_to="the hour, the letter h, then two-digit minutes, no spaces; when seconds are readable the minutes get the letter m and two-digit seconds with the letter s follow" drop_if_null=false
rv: 9h10m24s
